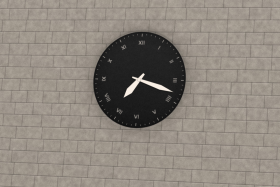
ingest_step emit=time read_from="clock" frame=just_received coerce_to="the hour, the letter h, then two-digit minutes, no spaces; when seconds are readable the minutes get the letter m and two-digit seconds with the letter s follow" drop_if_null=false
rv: 7h18
